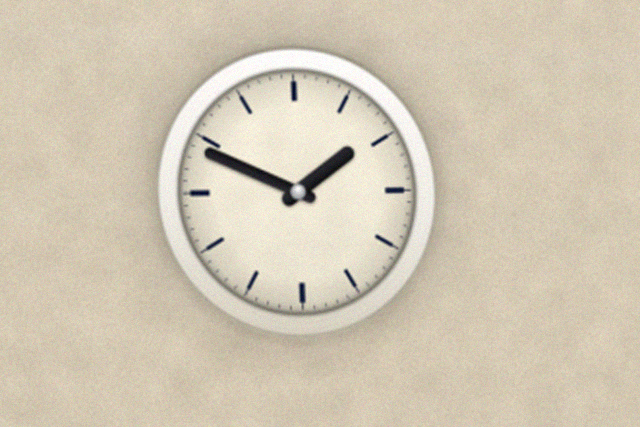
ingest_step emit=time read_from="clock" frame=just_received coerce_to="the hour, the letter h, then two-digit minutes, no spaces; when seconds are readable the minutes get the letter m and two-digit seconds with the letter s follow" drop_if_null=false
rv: 1h49
